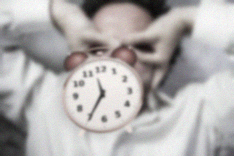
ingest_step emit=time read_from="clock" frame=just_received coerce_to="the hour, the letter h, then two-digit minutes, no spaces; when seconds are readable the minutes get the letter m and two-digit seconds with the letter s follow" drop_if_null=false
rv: 11h35
